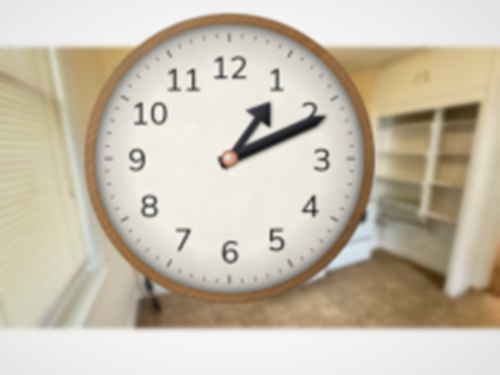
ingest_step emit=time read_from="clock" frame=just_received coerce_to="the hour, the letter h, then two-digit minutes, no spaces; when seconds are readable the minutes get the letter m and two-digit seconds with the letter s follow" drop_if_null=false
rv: 1h11
